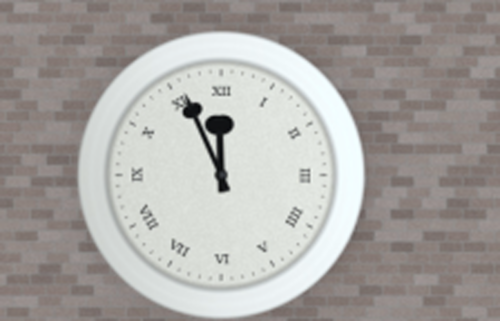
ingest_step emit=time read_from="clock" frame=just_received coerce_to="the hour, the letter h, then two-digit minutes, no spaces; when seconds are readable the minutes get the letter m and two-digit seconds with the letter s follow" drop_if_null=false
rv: 11h56
